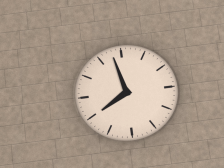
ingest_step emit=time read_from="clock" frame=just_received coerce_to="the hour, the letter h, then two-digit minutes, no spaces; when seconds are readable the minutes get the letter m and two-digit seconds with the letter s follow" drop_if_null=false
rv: 7h58
